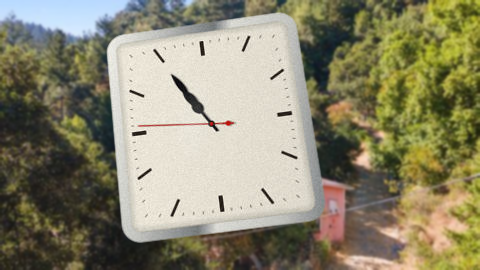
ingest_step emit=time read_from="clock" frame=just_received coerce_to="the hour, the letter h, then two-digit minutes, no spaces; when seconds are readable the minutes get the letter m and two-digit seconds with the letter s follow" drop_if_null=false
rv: 10h54m46s
